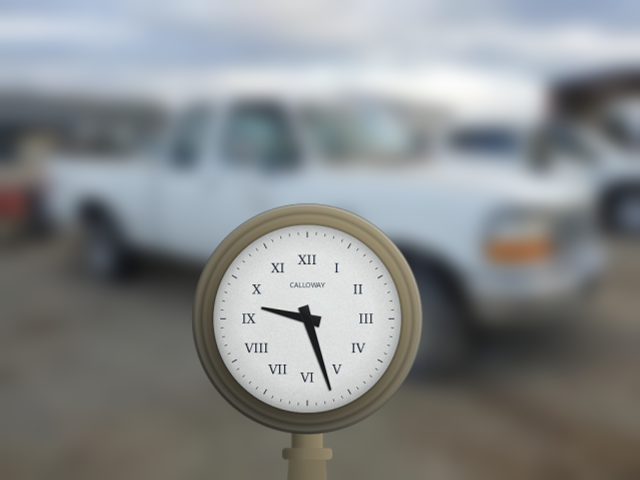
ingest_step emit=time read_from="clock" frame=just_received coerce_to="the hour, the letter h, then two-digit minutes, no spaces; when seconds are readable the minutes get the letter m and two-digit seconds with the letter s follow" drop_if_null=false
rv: 9h27
